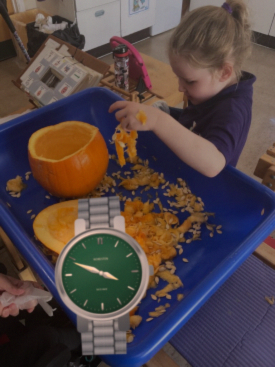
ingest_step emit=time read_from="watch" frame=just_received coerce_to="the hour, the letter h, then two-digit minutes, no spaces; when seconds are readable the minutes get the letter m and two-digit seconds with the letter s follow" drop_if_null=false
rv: 3h49
